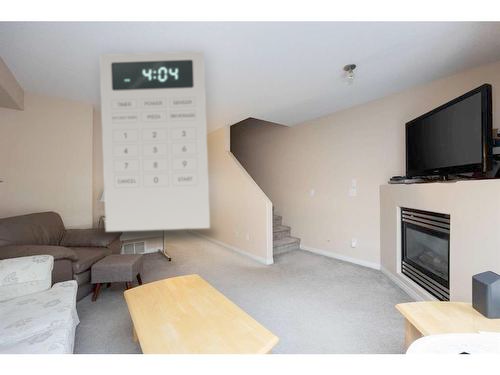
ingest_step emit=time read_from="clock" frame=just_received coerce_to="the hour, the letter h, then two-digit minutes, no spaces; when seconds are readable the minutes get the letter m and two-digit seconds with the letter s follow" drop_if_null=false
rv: 4h04
